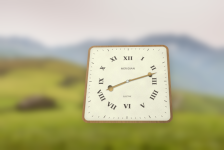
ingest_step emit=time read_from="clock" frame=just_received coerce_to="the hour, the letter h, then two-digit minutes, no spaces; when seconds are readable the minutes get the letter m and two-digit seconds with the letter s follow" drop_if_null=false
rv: 8h12
